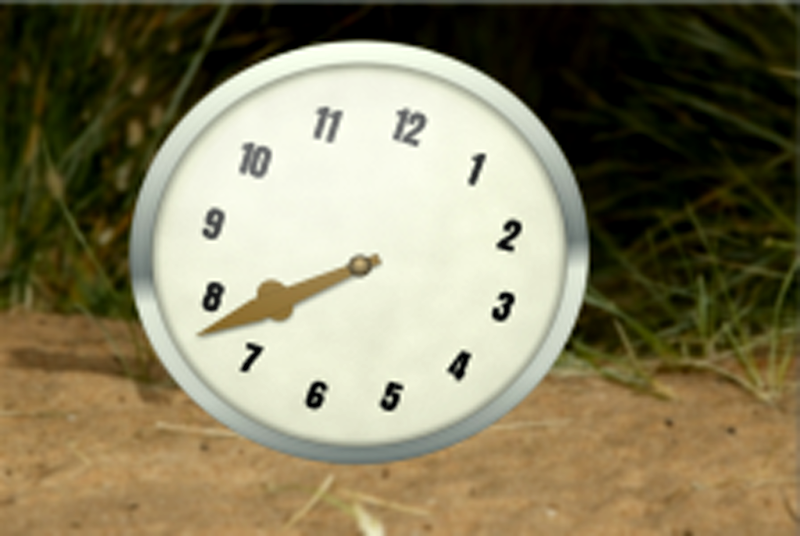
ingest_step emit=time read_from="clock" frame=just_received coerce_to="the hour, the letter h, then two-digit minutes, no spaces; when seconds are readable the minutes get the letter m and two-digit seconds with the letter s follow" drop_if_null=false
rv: 7h38
